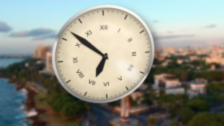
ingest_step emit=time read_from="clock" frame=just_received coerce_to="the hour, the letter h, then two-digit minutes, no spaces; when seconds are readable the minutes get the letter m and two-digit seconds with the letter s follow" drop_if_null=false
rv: 6h52
